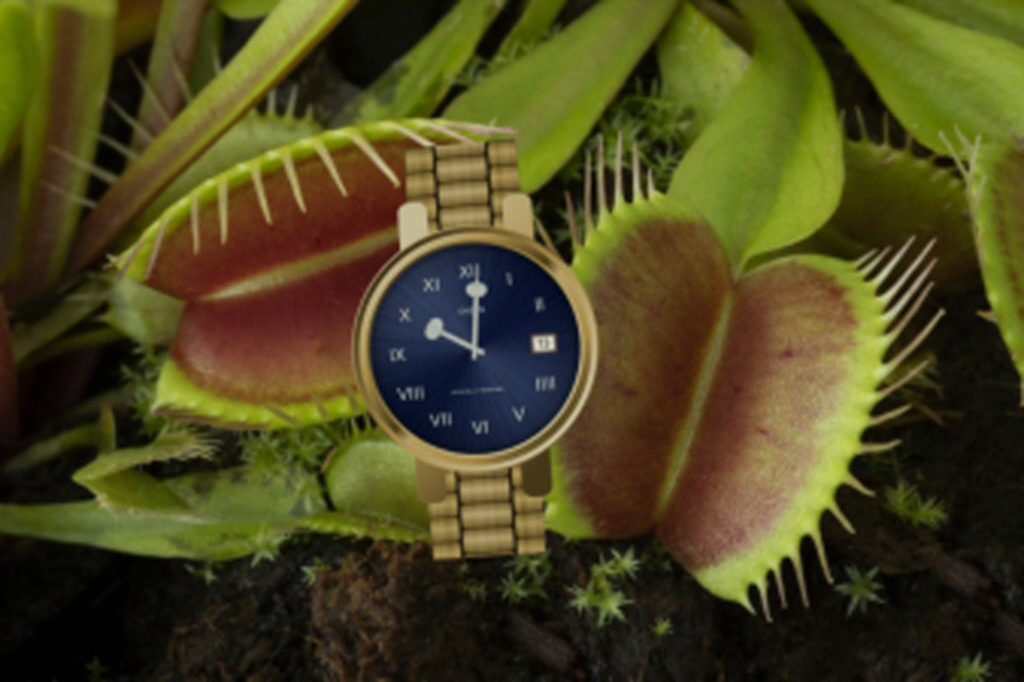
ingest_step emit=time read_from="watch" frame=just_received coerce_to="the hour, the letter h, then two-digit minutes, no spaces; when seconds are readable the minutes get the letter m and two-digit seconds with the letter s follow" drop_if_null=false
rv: 10h01
